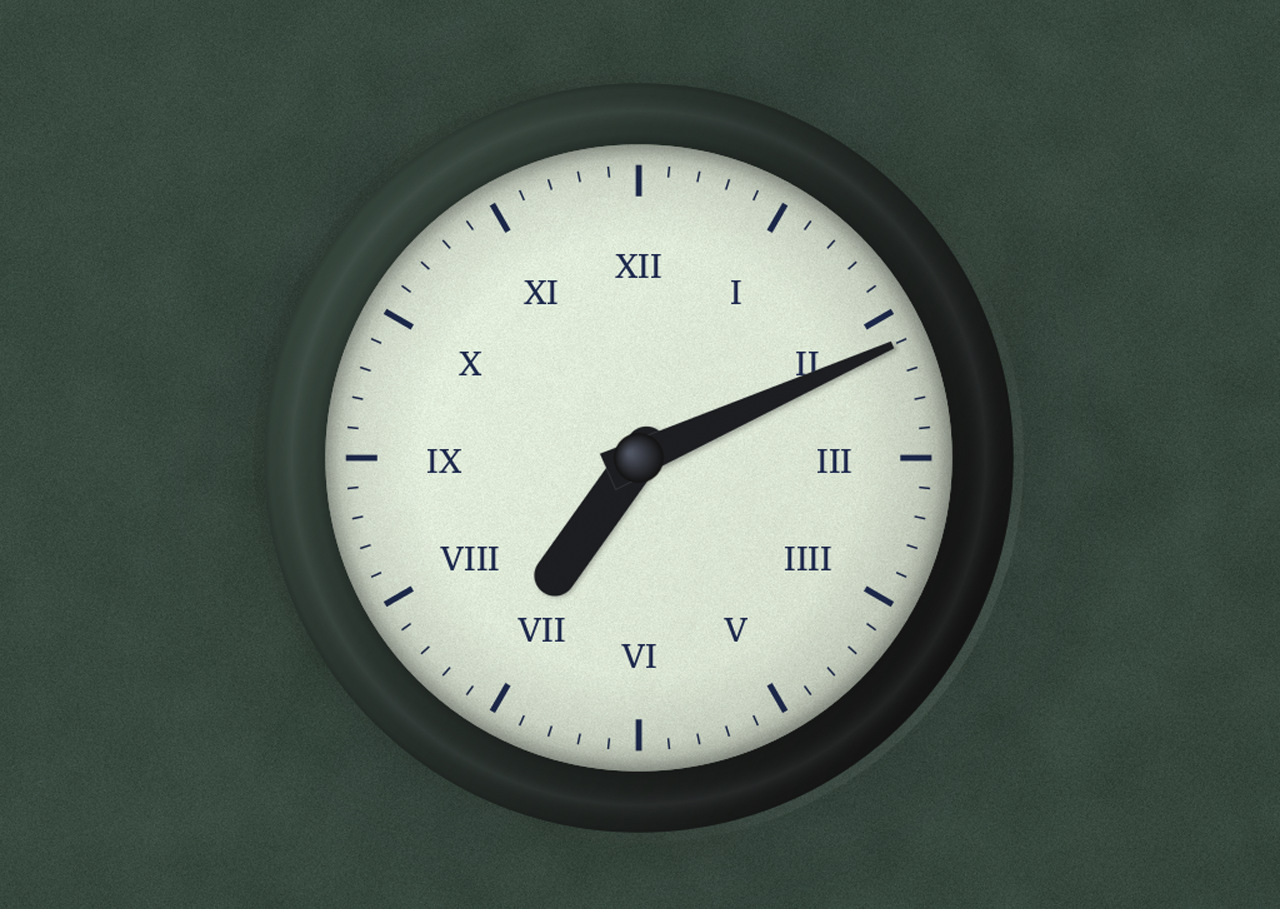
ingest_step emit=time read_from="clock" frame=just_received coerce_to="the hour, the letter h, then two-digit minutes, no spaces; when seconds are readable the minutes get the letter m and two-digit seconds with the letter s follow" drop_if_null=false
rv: 7h11
